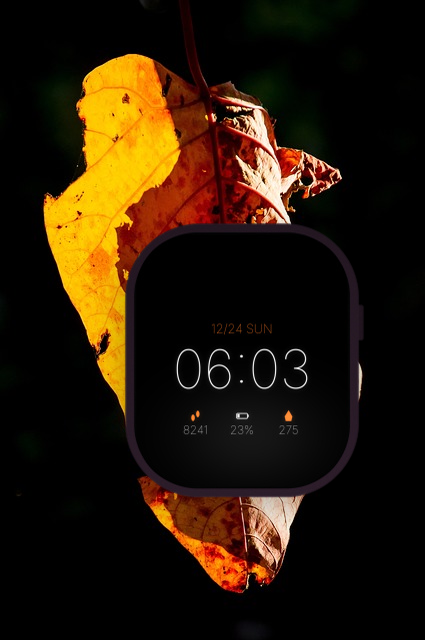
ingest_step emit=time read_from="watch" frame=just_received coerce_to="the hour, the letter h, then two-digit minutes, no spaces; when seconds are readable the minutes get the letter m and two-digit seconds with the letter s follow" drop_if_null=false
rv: 6h03
